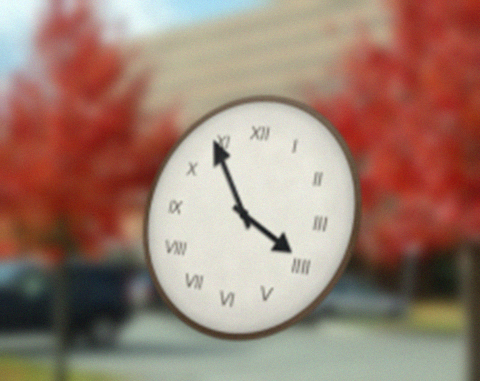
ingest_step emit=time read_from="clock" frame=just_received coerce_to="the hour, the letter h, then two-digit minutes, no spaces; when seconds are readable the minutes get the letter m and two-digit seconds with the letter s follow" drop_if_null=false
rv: 3h54
